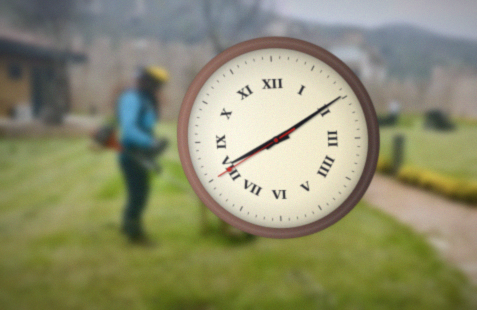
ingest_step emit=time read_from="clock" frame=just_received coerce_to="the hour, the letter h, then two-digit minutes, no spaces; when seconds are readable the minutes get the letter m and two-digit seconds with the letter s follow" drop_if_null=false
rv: 8h09m40s
